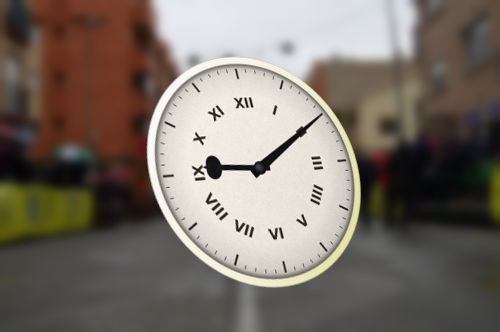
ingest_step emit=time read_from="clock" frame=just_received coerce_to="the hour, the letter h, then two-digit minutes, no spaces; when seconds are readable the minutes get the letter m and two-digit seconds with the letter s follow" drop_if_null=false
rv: 9h10
